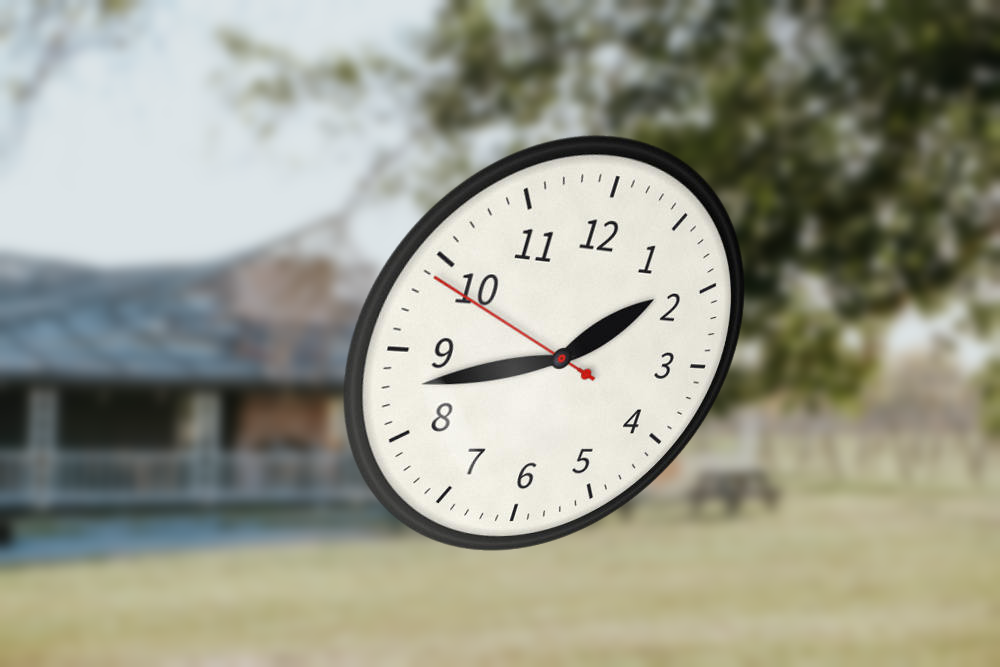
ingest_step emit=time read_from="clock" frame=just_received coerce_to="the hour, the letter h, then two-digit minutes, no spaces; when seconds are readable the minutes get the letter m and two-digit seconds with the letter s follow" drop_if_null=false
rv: 1h42m49s
